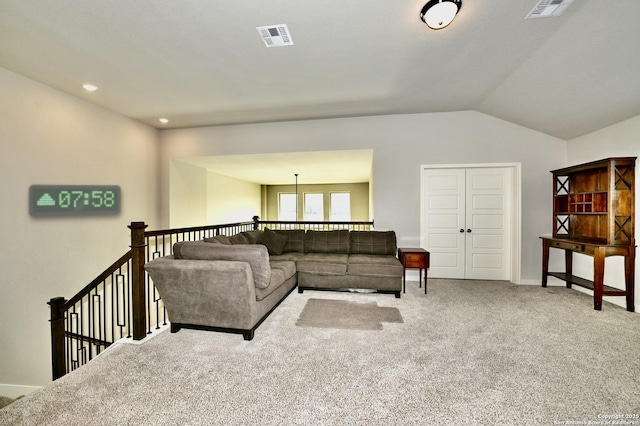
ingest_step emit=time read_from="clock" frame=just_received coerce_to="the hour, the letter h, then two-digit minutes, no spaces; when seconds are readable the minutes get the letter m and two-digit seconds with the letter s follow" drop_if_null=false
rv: 7h58
